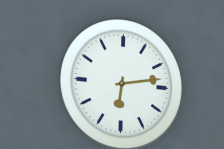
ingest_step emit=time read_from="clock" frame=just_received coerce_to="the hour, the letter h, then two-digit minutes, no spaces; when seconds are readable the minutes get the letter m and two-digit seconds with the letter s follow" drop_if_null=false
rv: 6h13
